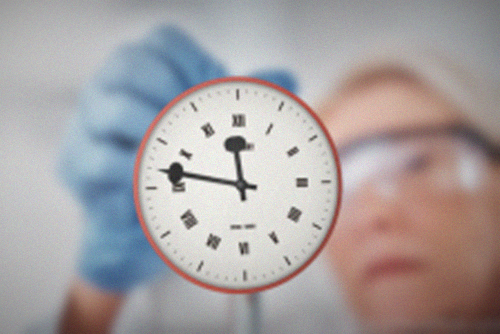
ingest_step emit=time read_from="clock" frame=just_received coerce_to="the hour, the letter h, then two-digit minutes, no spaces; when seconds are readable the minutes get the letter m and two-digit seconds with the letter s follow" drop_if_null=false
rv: 11h47
